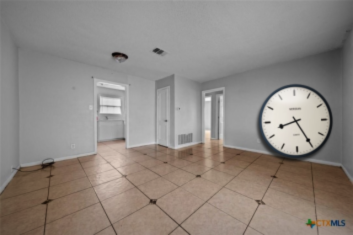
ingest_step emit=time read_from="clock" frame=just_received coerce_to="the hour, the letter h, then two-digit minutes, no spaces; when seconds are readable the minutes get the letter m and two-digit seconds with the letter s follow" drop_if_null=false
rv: 8h25
